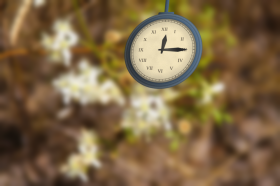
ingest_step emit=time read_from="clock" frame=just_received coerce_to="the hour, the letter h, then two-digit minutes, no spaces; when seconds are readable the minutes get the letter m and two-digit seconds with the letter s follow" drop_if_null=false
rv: 12h15
